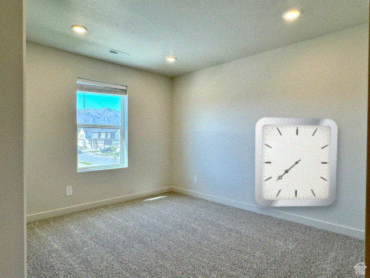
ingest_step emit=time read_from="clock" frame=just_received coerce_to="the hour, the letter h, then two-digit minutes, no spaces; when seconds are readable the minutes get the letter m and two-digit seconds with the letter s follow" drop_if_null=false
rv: 7h38
